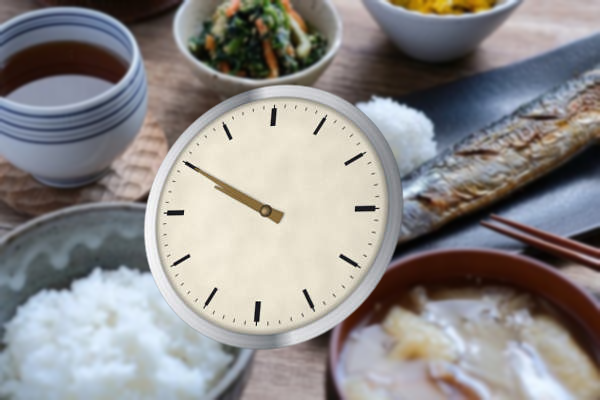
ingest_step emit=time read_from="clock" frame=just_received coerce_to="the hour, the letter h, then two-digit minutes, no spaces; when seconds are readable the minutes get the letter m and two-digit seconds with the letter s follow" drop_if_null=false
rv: 9h50
